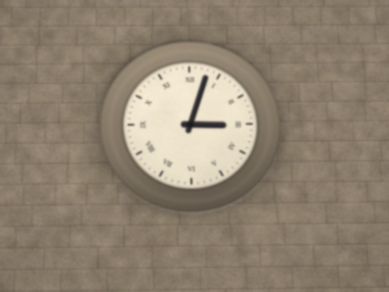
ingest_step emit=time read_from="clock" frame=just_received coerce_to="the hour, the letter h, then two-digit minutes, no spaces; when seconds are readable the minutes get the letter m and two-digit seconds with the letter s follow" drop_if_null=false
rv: 3h03
